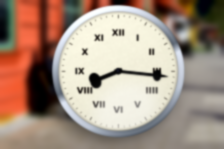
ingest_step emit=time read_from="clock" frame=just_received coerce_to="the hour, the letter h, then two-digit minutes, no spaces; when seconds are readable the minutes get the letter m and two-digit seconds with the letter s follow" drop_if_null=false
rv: 8h16
